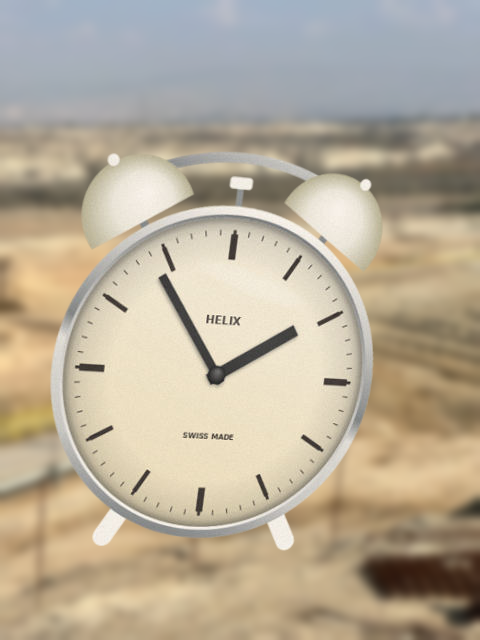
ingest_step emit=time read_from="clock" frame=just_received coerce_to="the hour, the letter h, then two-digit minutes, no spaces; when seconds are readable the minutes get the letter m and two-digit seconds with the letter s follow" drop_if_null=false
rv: 1h54
